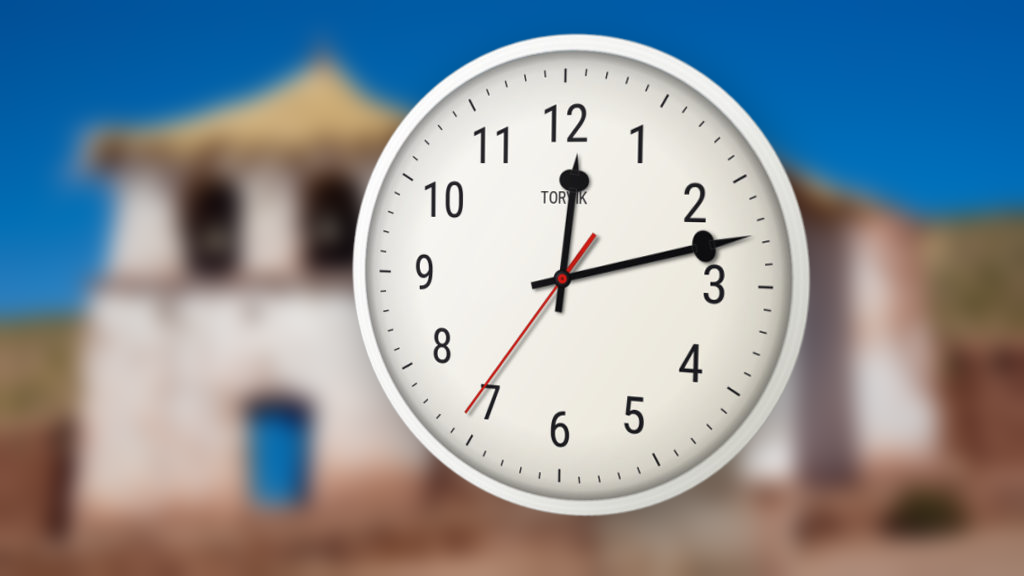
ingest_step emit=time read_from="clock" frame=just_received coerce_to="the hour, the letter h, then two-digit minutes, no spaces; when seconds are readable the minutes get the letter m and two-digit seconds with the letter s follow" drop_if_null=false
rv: 12h12m36s
